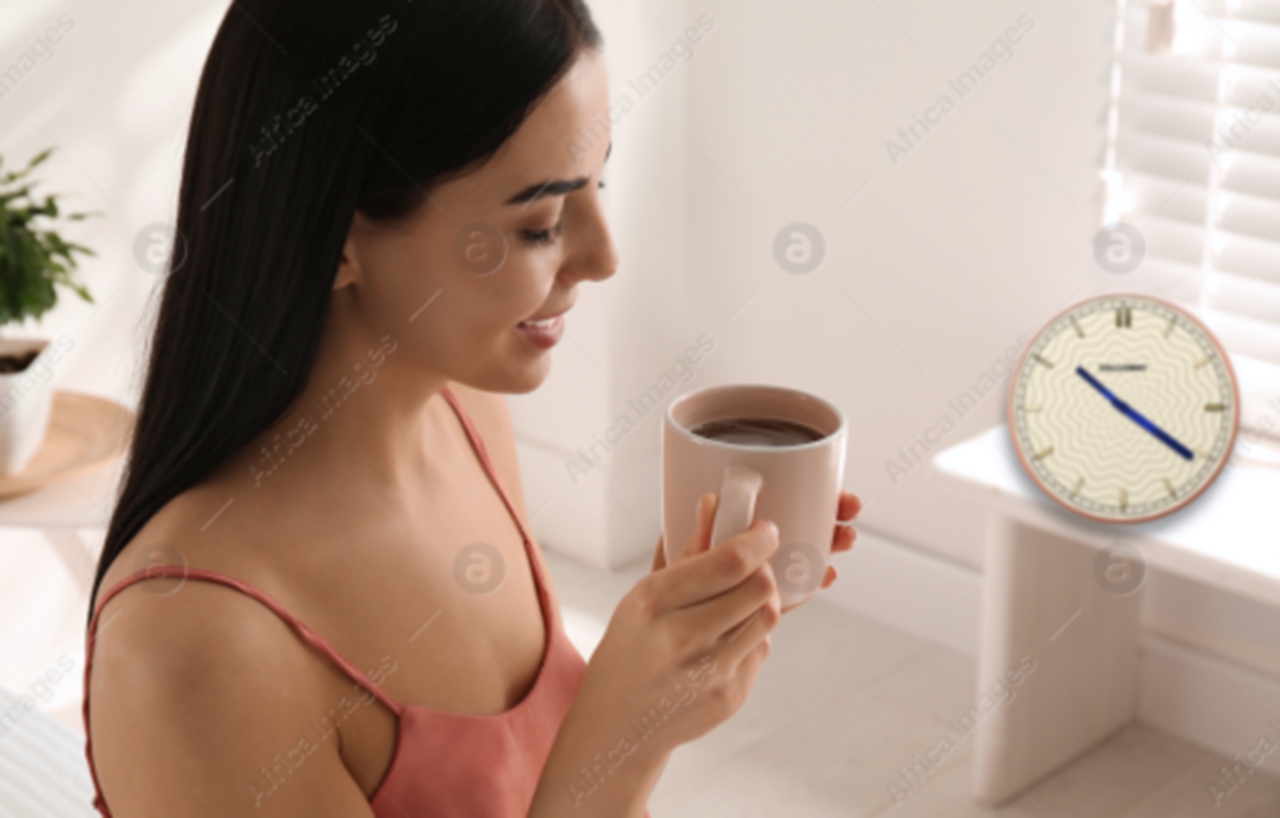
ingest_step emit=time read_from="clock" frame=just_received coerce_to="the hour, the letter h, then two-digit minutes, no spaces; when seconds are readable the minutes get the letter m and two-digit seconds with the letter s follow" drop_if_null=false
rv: 10h21
